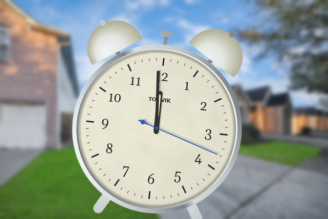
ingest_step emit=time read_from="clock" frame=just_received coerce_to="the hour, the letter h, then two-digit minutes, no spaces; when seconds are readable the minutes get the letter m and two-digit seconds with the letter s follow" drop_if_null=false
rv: 11h59m18s
